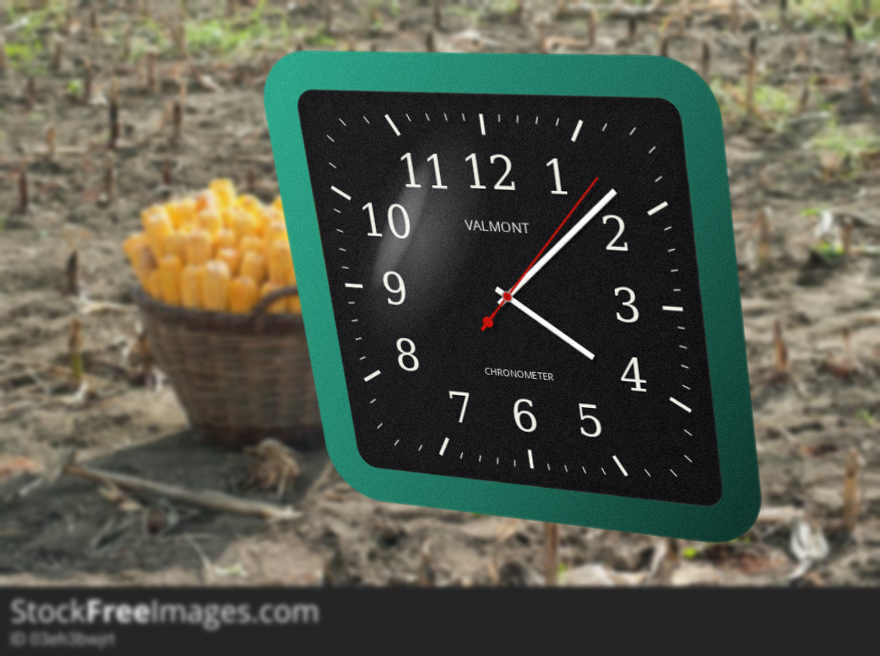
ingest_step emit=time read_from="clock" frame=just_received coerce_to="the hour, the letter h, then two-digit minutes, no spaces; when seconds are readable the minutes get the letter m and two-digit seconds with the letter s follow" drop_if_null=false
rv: 4h08m07s
